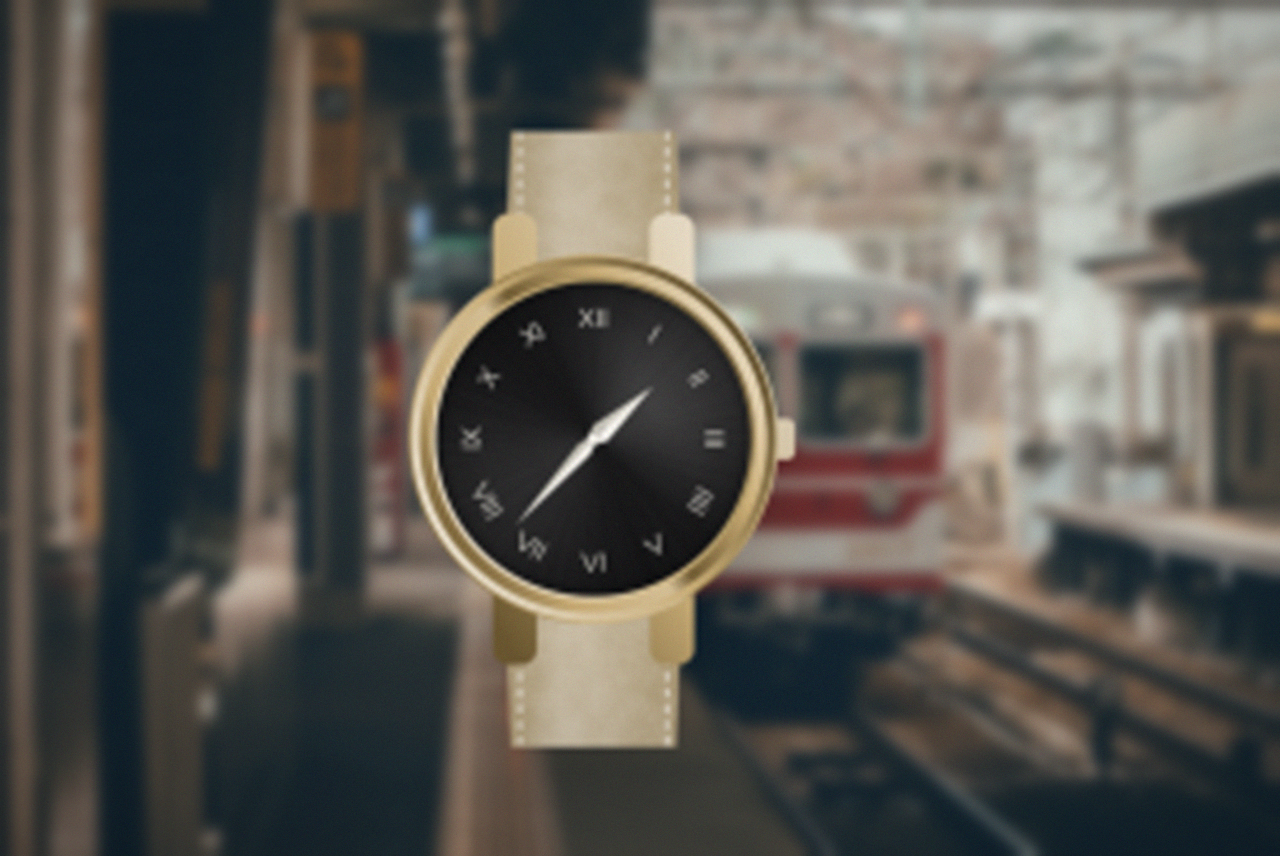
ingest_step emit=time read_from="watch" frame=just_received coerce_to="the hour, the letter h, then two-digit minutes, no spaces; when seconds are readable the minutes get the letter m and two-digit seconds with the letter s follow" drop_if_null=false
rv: 1h37
